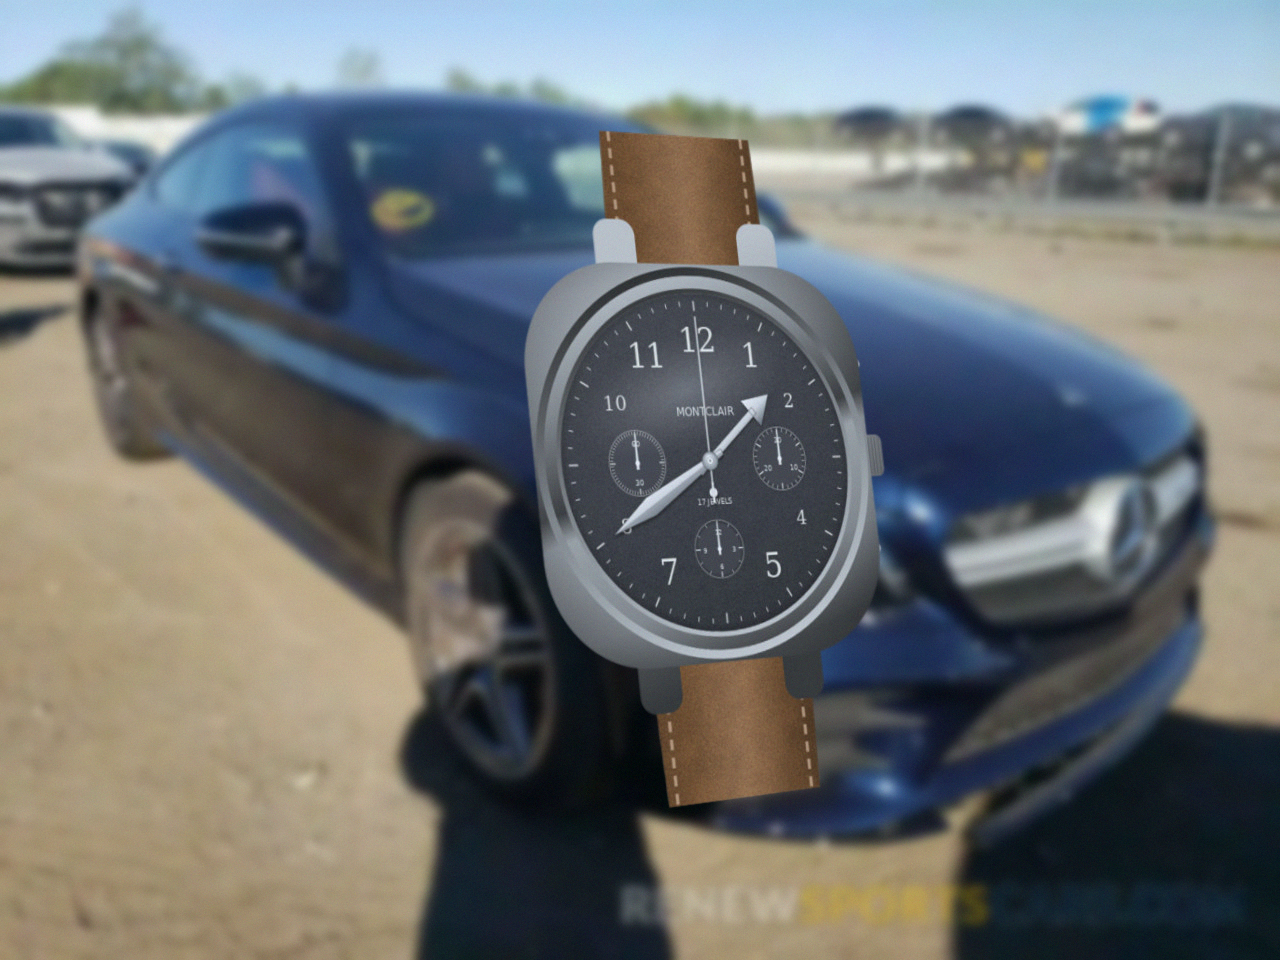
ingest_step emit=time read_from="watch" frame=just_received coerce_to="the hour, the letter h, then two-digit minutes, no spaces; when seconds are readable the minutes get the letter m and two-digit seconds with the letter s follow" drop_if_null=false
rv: 1h40
